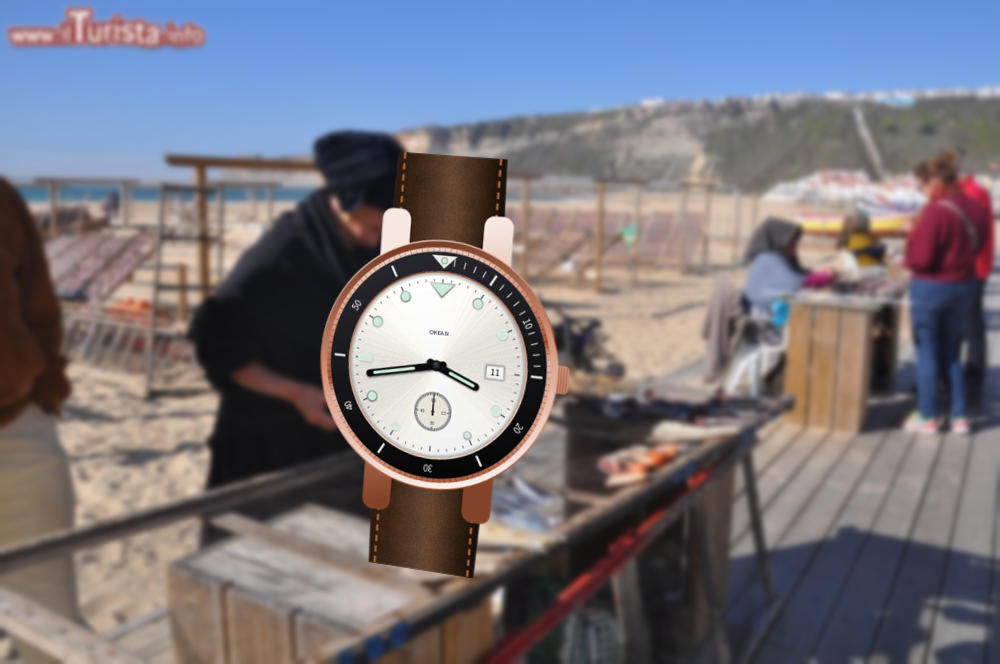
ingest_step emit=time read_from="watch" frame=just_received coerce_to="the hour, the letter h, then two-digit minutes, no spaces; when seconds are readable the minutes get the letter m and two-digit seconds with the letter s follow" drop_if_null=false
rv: 3h43
